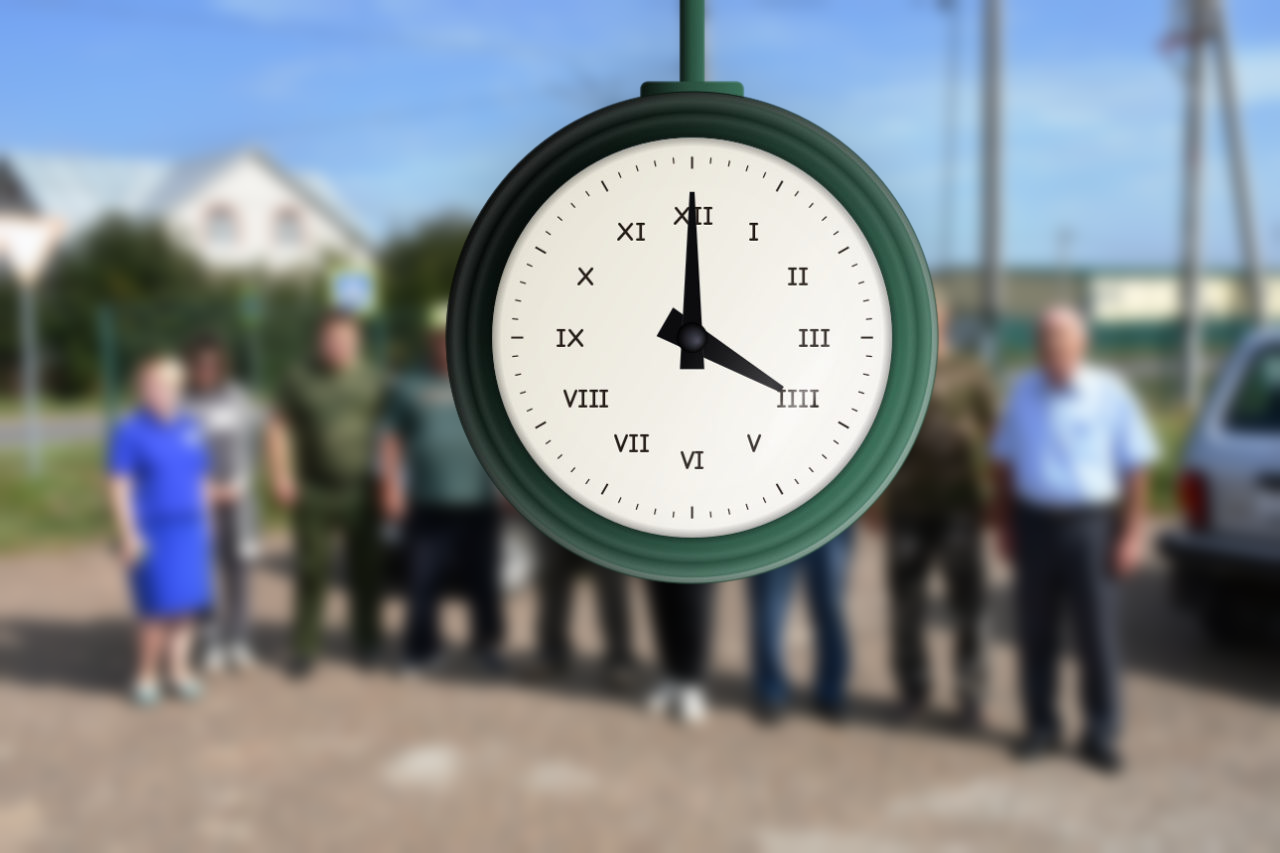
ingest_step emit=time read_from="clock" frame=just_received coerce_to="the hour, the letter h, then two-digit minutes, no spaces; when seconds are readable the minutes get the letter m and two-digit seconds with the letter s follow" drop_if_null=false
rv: 4h00
